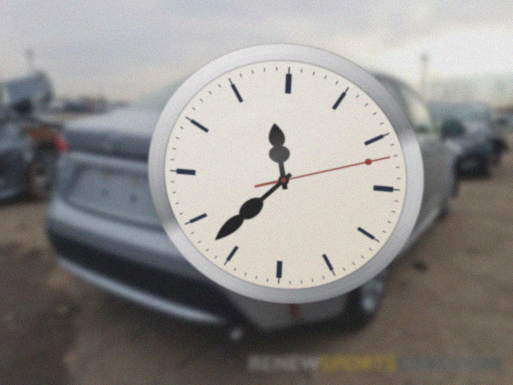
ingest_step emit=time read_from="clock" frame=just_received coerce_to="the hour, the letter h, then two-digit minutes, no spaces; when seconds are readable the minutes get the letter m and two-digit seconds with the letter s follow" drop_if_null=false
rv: 11h37m12s
